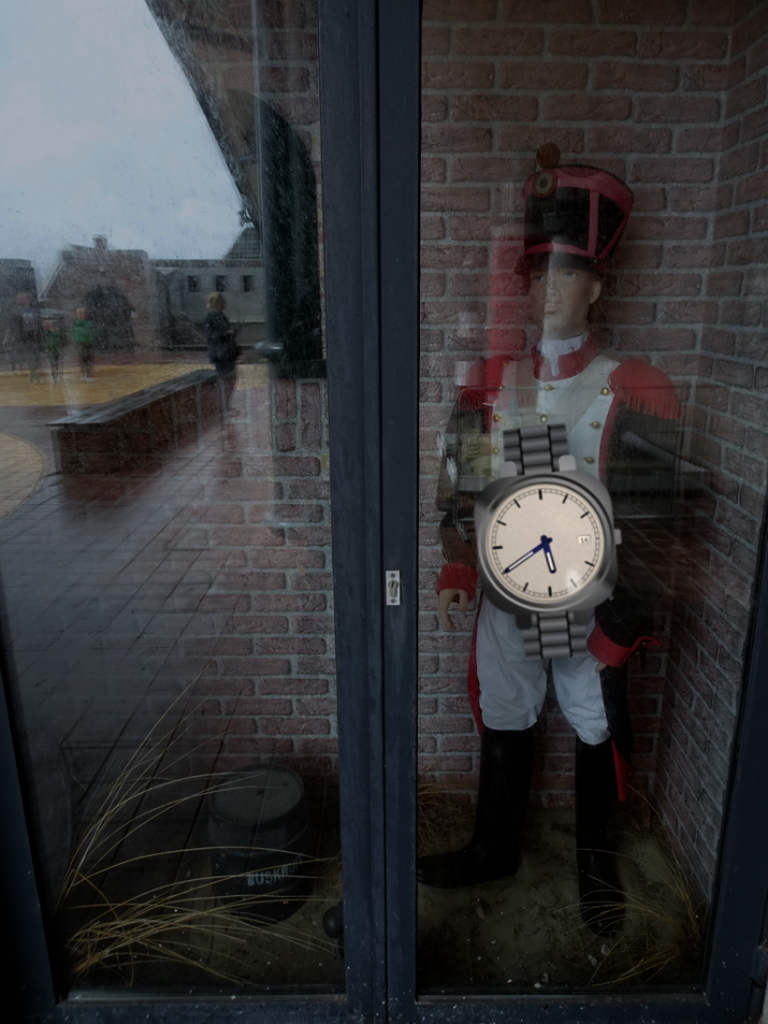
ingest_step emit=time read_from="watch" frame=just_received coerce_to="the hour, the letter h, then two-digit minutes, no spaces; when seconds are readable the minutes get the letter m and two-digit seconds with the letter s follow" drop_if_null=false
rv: 5h40
